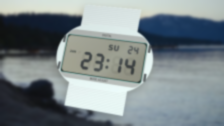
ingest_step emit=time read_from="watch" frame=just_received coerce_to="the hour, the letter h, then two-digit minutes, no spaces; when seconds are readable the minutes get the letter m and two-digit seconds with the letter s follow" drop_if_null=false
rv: 23h14
